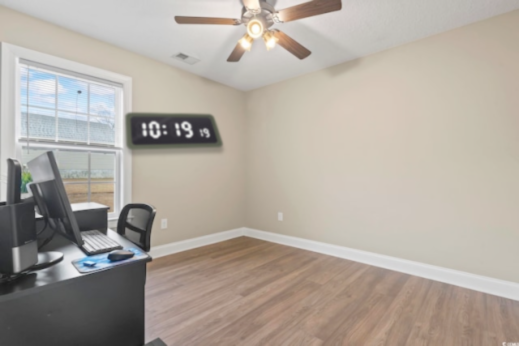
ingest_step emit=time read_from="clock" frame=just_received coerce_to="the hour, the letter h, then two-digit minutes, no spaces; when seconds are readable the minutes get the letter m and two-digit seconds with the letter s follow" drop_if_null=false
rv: 10h19
